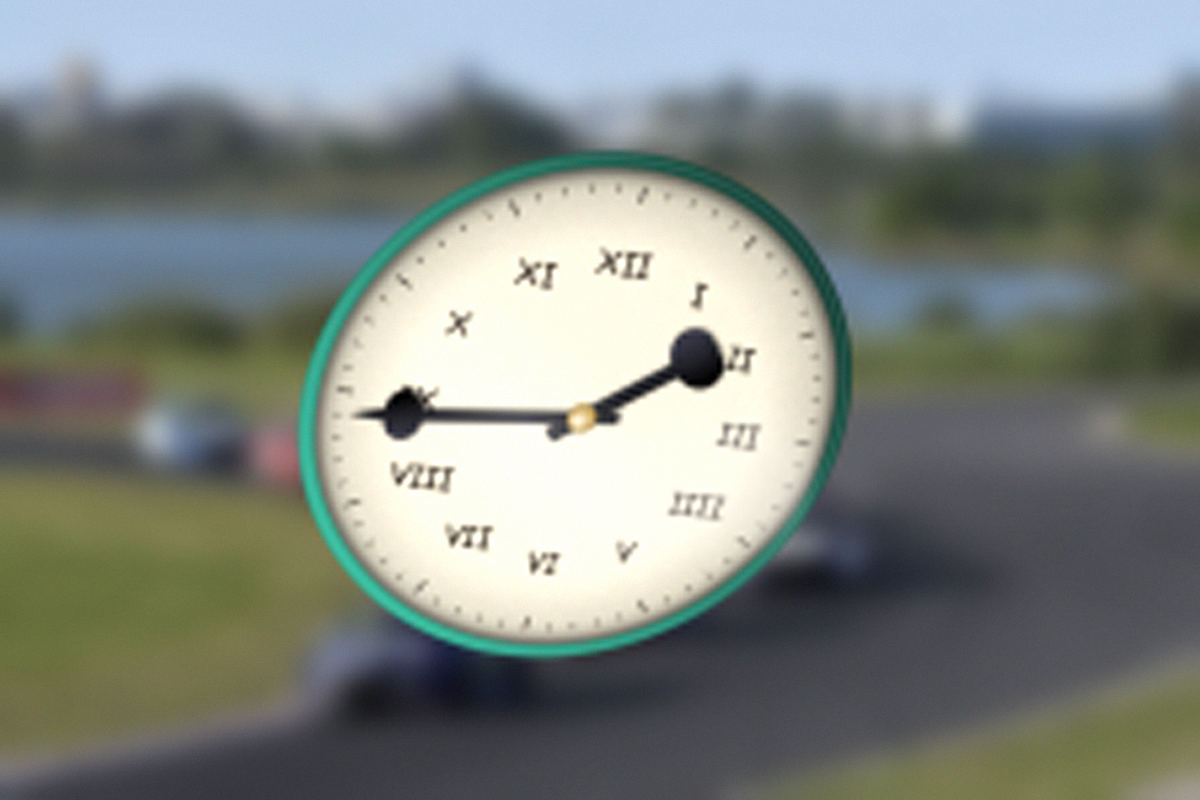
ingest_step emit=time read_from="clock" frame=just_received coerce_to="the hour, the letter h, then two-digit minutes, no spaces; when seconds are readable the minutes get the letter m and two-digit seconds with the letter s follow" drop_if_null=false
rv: 1h44
